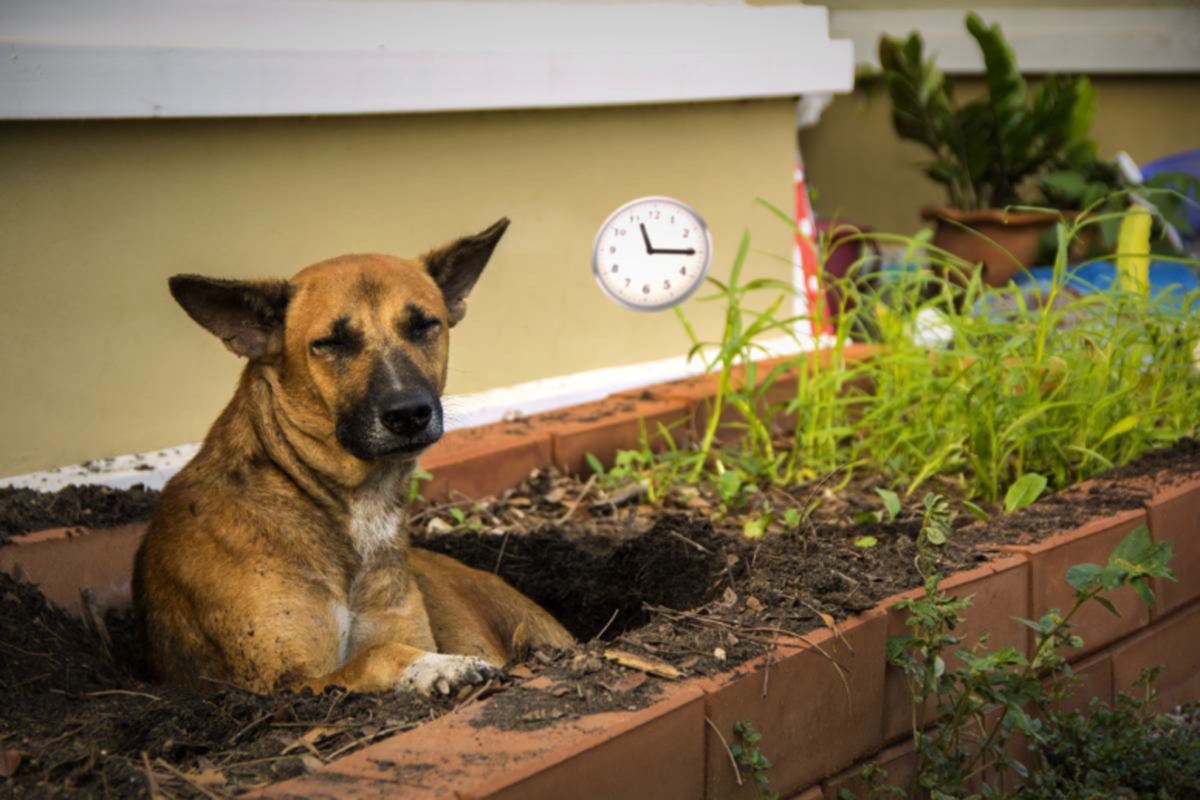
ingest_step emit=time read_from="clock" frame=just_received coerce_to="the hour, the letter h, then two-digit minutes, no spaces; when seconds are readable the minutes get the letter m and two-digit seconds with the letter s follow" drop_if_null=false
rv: 11h15
